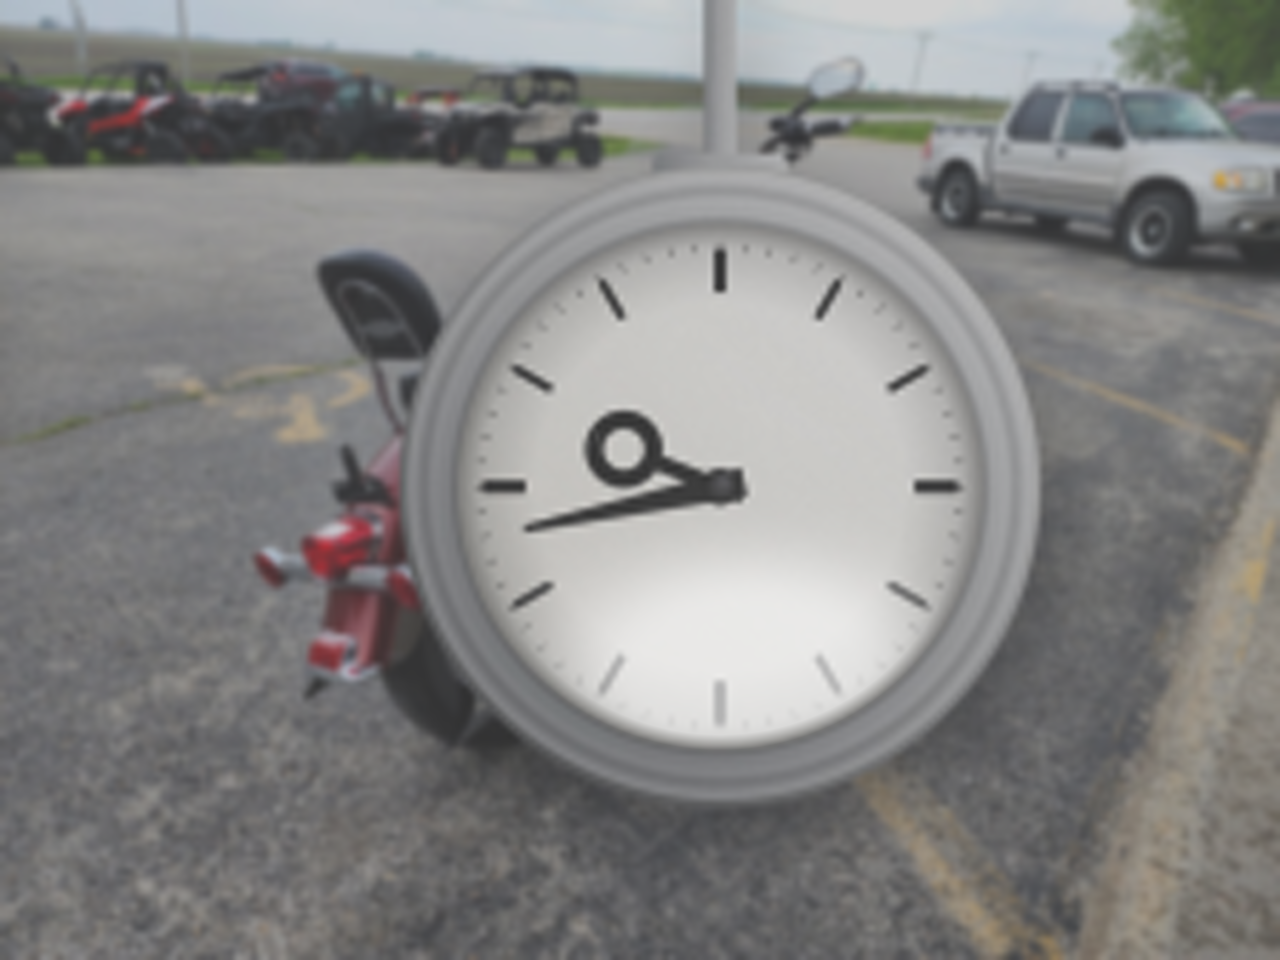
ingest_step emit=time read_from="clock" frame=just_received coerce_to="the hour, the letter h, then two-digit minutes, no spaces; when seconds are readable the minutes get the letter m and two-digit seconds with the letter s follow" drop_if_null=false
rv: 9h43
